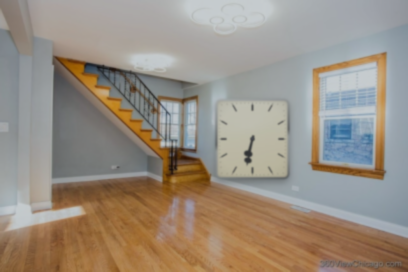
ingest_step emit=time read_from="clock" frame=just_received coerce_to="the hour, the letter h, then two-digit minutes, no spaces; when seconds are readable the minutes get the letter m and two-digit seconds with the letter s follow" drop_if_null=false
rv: 6h32
